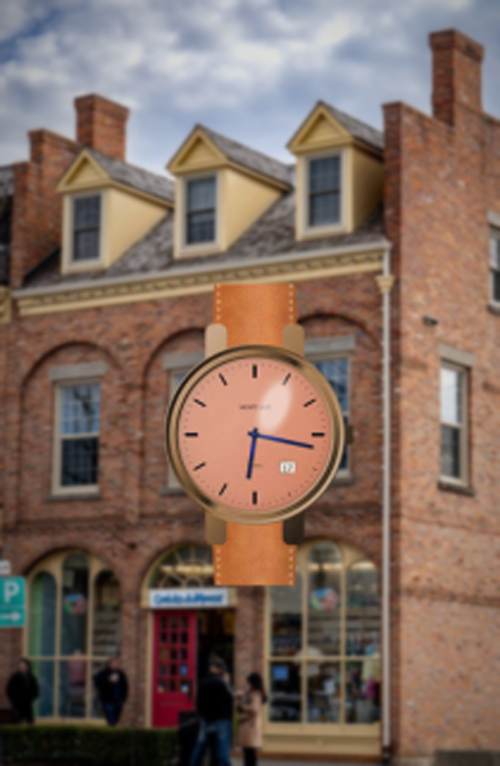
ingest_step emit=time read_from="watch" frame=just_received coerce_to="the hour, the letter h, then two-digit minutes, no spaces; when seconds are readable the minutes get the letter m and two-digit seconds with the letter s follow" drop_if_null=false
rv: 6h17
